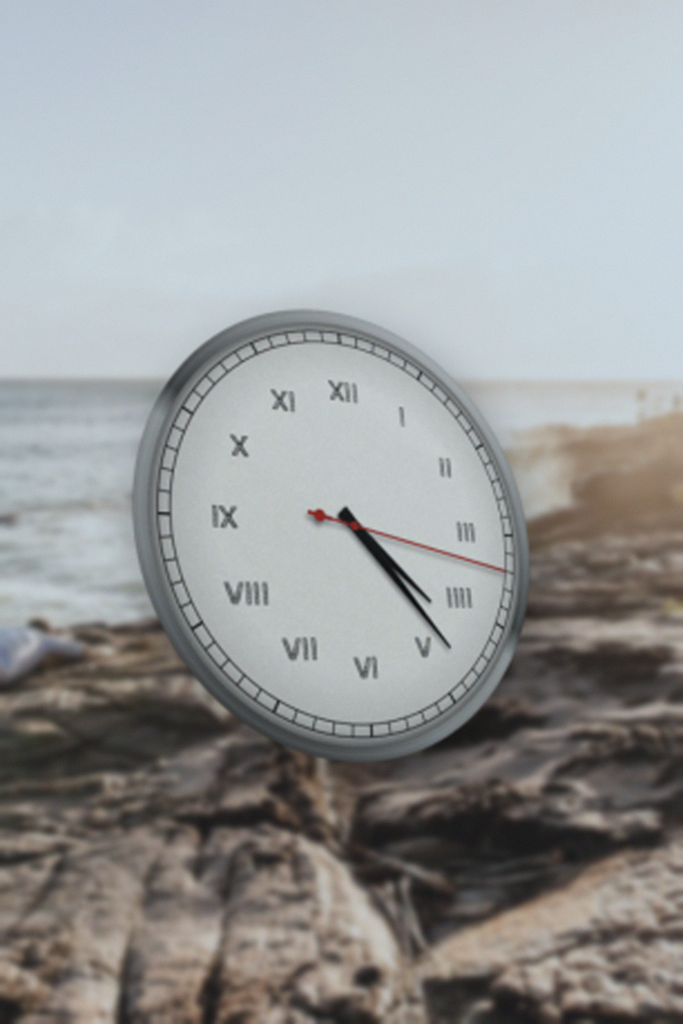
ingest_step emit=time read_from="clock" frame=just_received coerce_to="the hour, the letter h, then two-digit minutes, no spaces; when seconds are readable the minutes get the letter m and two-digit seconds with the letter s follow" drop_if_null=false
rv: 4h23m17s
